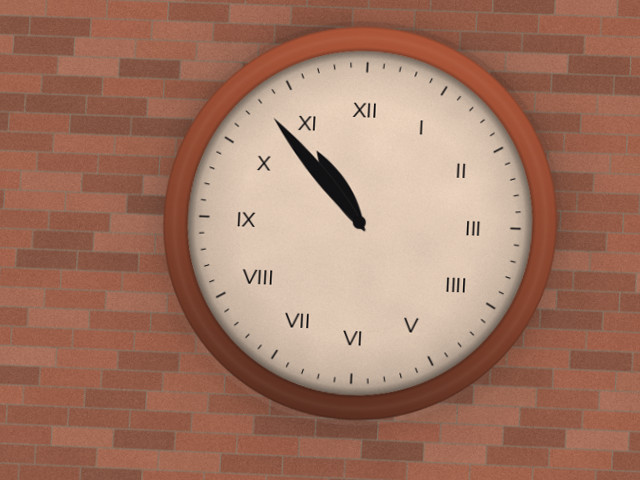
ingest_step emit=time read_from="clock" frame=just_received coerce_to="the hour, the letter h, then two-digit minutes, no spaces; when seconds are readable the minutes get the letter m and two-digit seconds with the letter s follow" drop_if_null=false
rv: 10h53
